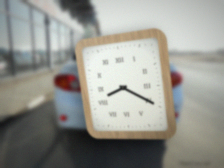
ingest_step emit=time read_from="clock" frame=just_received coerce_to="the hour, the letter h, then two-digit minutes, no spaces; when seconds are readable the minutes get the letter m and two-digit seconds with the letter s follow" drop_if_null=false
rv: 8h20
